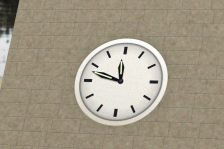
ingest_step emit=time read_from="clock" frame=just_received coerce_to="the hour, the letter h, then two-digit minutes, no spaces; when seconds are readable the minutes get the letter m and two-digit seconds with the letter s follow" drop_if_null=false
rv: 11h48
